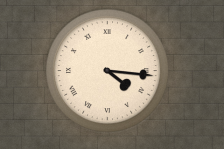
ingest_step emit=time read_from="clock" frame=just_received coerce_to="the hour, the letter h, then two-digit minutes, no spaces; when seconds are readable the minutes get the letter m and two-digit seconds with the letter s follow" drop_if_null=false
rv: 4h16
